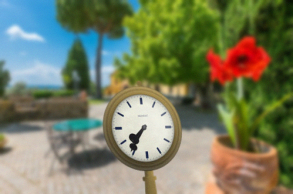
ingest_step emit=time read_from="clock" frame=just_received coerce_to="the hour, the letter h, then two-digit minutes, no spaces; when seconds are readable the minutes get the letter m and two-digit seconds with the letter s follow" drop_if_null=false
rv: 7h36
